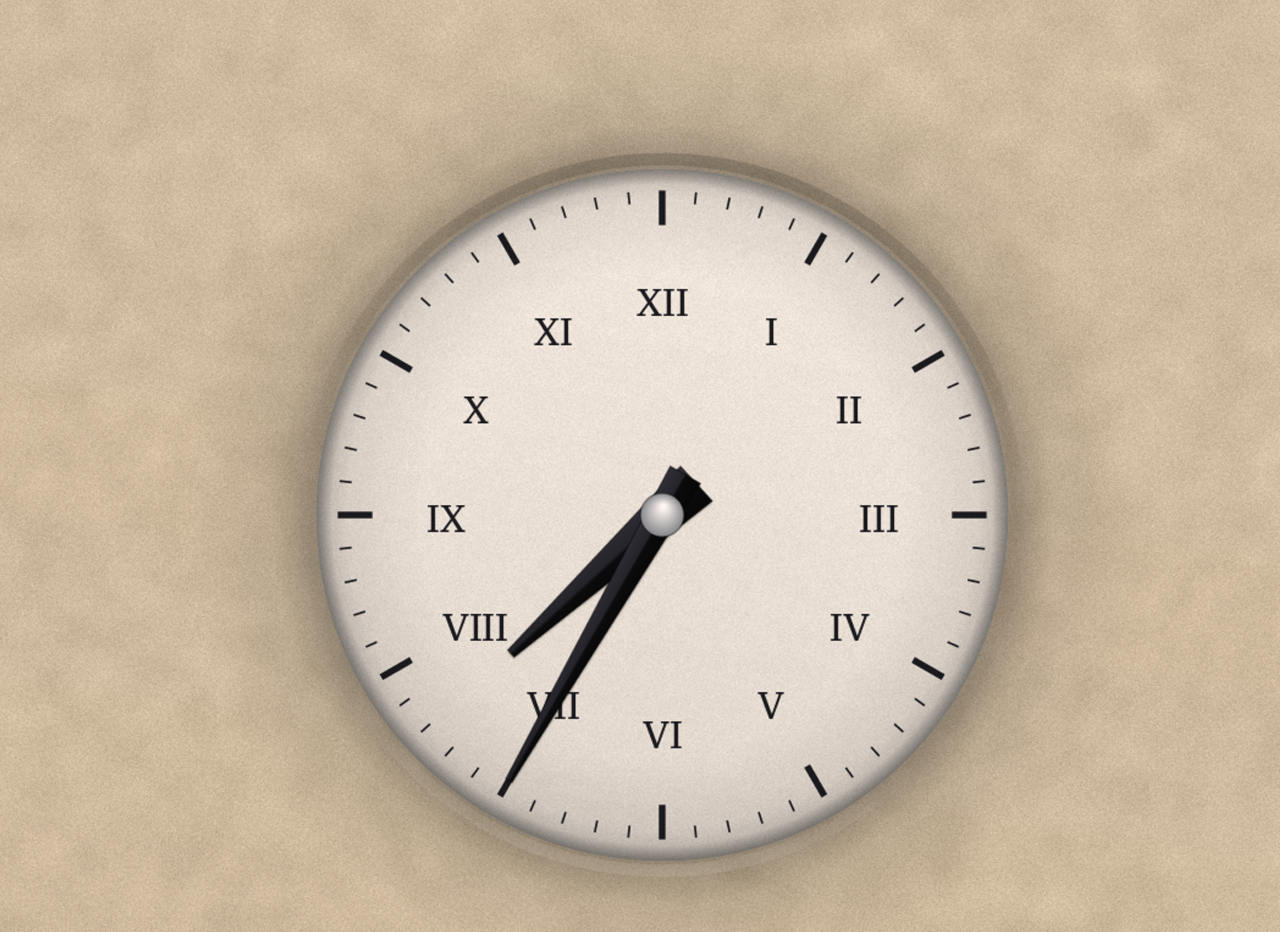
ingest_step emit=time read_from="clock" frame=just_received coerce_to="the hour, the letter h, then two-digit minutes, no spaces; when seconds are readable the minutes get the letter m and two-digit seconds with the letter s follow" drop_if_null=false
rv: 7h35
